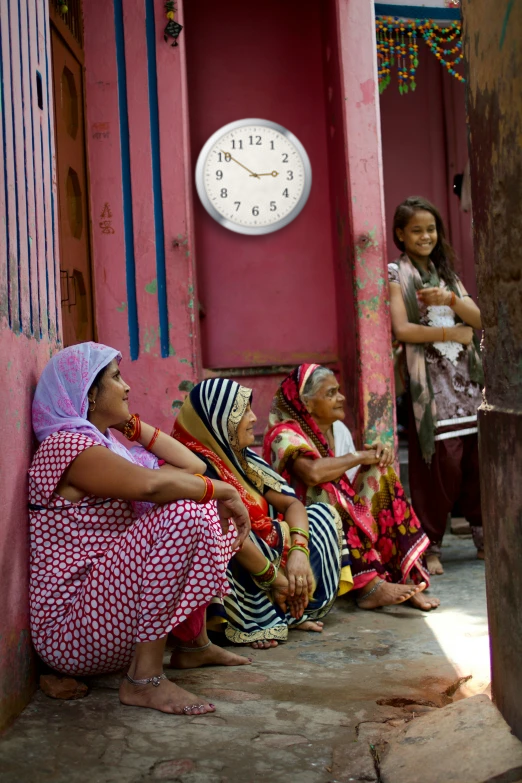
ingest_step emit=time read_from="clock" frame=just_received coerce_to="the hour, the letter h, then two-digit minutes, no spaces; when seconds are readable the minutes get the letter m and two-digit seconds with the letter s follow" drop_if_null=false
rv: 2h51
